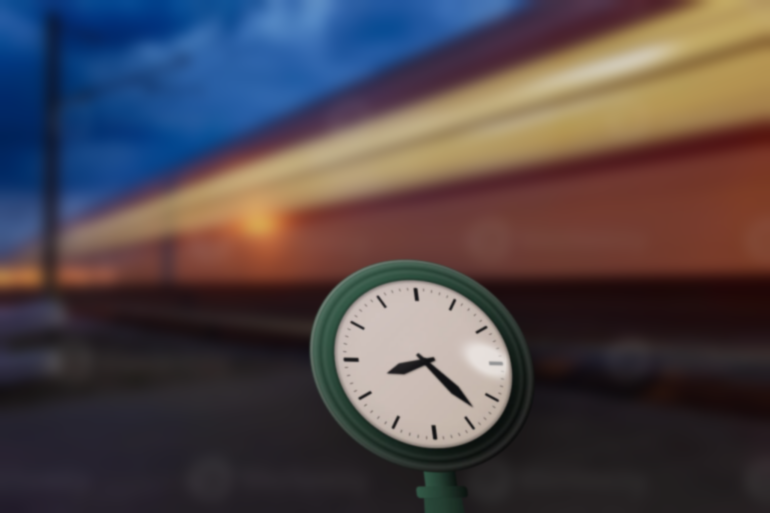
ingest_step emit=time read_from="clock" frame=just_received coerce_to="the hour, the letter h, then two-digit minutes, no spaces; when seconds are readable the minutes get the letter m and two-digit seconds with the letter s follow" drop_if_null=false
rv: 8h23
